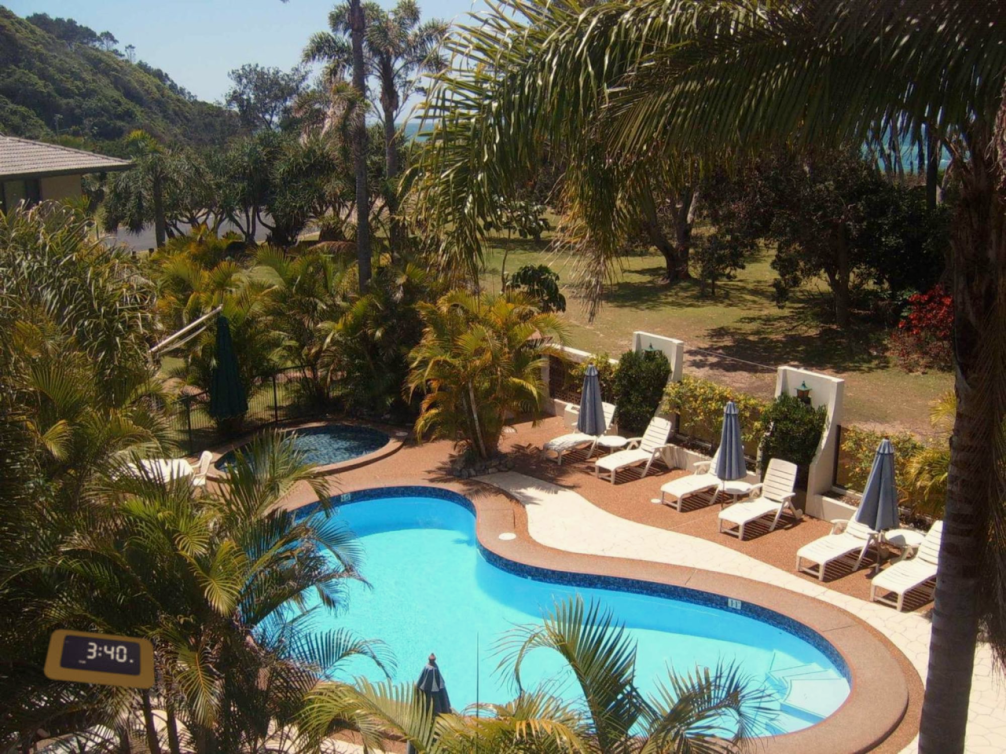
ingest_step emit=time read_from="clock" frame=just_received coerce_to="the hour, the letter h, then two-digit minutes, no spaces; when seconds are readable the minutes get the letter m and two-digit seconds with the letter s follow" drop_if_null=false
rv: 3h40
